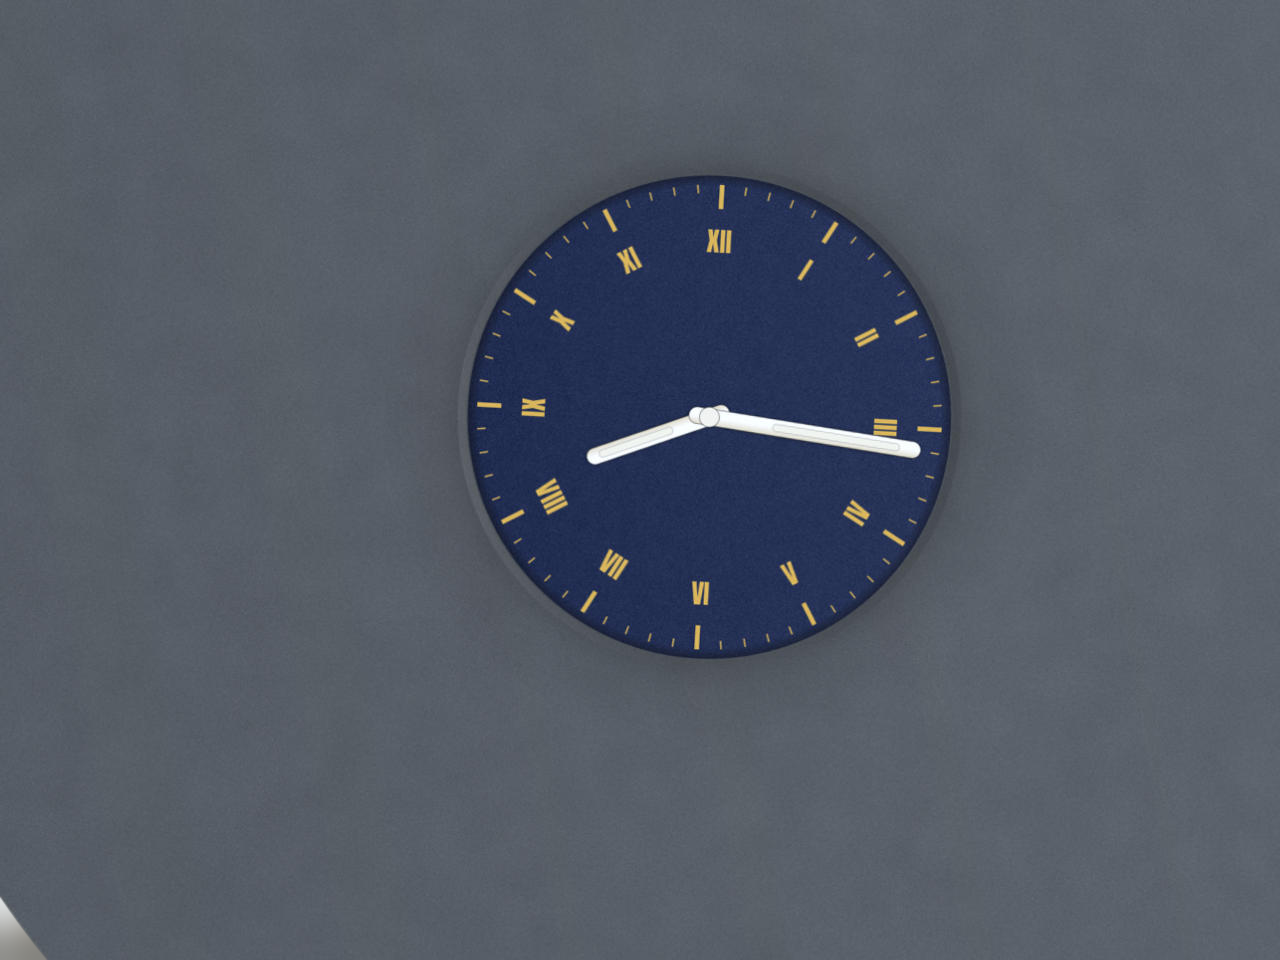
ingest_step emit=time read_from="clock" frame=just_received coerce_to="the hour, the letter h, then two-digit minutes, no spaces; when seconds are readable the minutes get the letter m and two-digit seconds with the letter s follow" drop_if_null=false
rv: 8h16
